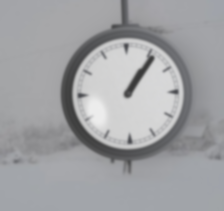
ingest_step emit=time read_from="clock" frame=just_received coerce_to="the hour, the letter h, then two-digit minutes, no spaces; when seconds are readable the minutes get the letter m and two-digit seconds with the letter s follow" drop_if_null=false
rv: 1h06
